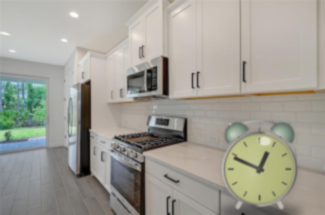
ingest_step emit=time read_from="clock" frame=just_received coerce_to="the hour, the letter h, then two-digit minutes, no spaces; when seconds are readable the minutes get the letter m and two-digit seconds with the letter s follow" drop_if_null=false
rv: 12h49
